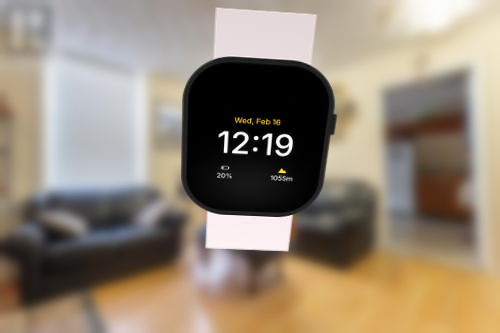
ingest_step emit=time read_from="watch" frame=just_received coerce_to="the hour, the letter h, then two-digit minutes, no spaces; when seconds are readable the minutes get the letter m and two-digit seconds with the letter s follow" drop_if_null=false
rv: 12h19
